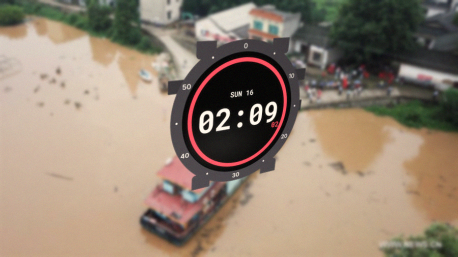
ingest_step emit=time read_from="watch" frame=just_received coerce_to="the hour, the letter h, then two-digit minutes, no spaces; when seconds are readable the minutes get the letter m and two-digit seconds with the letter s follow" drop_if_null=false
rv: 2h09m02s
